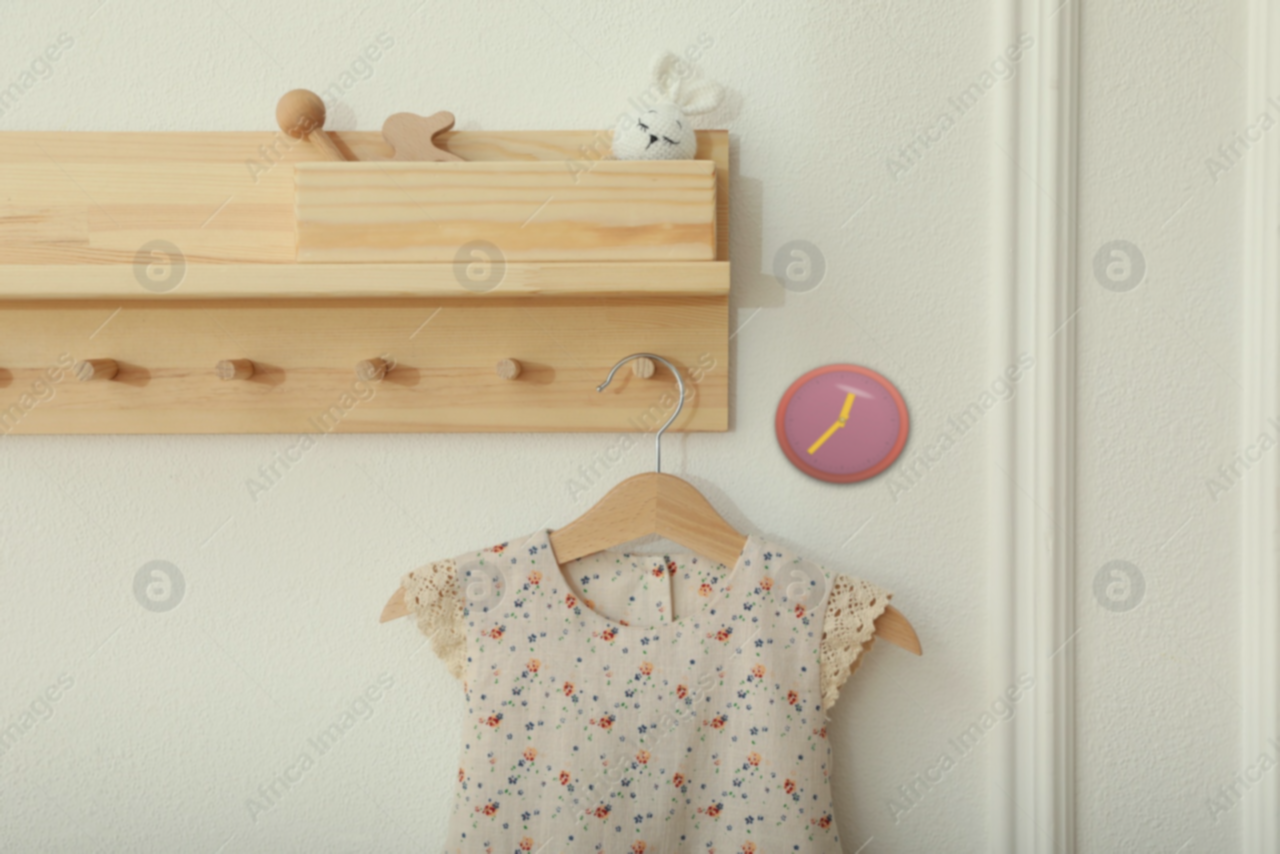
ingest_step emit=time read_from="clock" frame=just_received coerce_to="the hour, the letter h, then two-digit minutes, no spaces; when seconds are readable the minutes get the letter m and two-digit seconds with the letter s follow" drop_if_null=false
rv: 12h37
